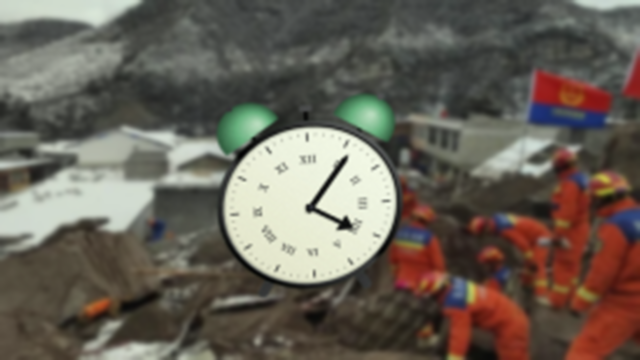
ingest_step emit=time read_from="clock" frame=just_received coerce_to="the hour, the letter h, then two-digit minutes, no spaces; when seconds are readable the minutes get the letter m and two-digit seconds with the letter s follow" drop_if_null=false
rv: 4h06
